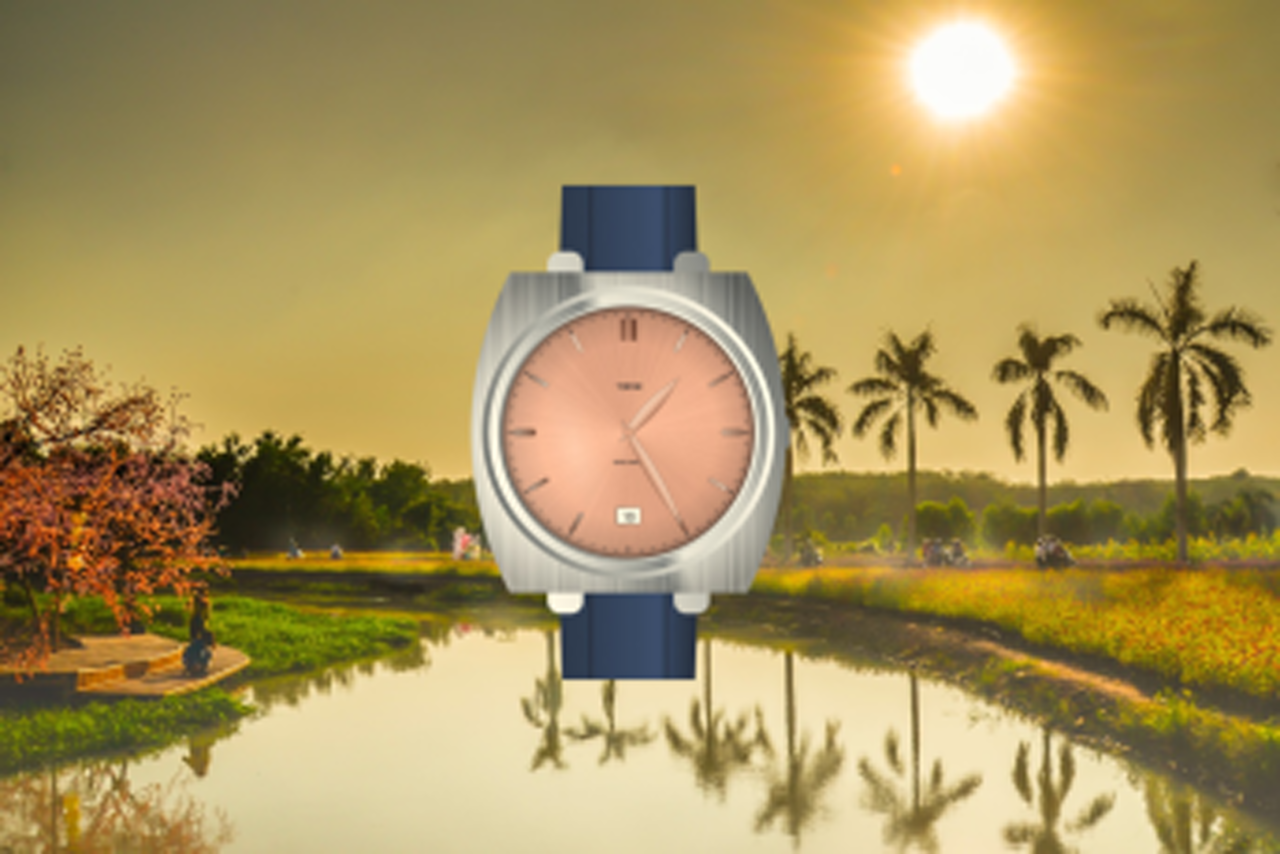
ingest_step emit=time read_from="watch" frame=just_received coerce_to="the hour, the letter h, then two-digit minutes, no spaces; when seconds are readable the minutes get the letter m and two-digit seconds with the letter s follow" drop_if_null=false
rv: 1h25
